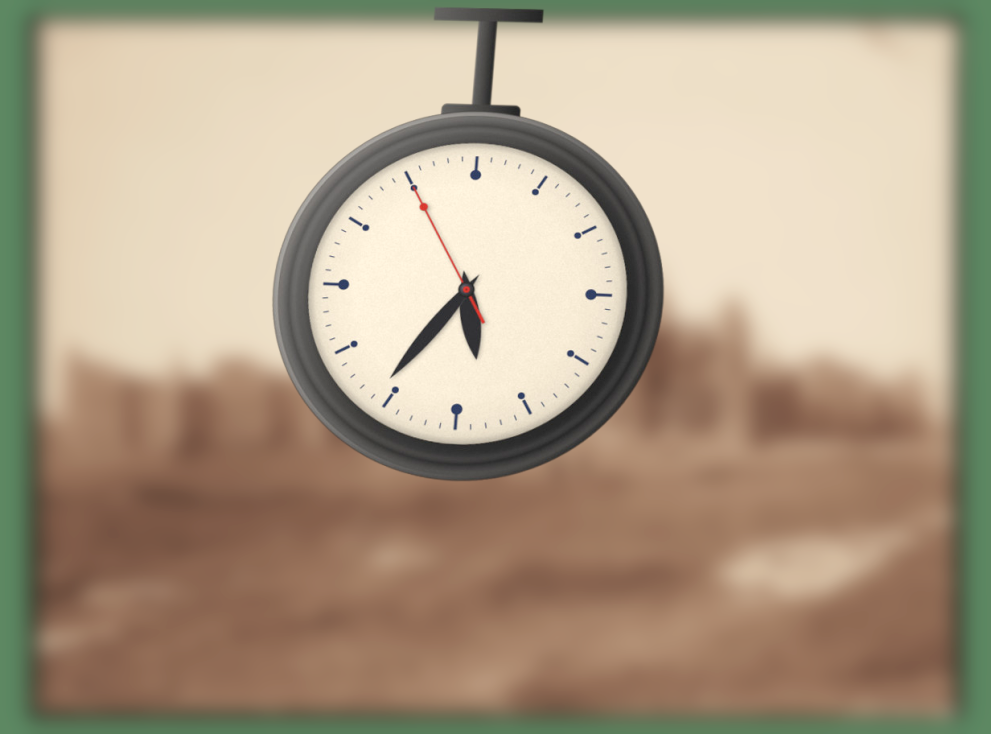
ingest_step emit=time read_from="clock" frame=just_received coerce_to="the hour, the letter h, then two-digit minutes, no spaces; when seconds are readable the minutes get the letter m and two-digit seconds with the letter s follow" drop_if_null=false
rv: 5h35m55s
